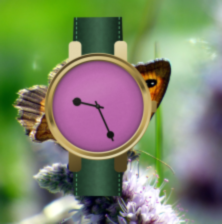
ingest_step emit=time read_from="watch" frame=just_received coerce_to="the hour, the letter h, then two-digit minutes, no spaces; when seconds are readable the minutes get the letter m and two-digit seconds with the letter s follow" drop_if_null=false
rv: 9h26
